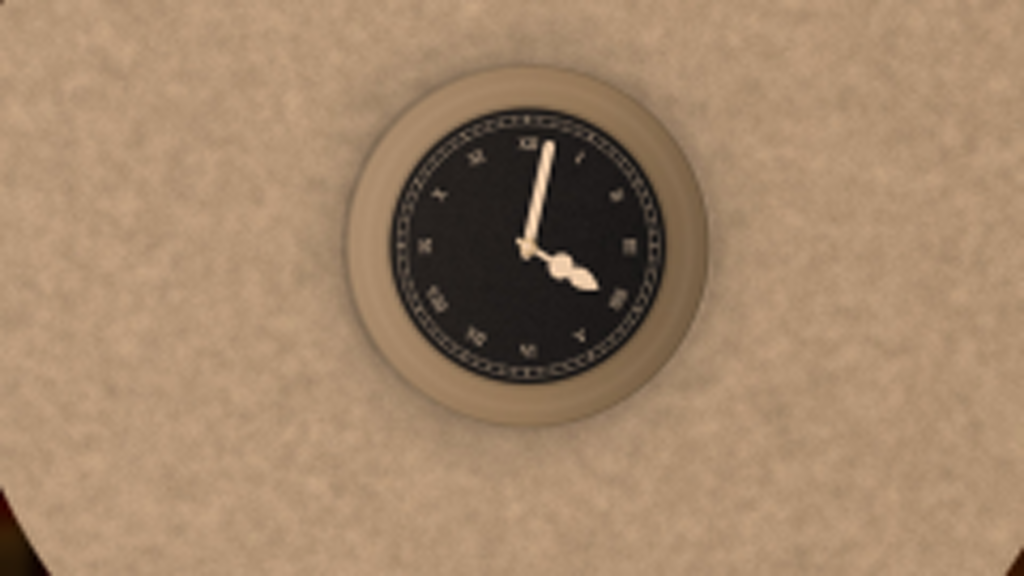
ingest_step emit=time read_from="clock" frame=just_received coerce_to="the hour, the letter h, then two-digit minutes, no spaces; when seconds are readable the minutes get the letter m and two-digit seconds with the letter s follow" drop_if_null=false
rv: 4h02
